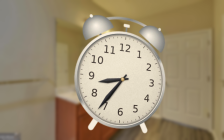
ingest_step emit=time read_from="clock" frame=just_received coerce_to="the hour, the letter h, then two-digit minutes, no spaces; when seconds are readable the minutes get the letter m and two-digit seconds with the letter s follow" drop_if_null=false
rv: 8h36
